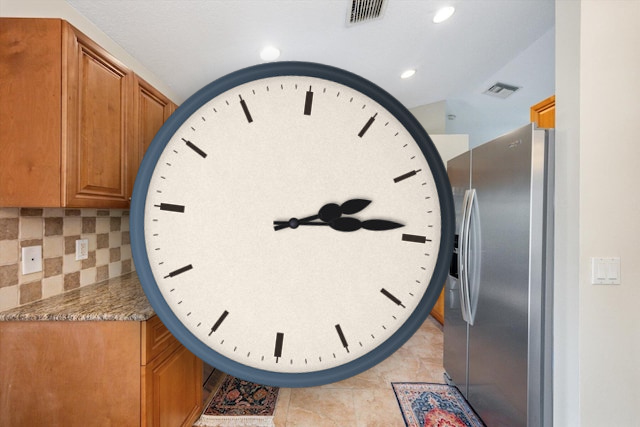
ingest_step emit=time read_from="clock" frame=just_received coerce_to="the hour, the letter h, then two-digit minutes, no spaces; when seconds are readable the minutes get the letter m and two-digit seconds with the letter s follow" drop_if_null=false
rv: 2h14
